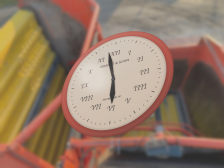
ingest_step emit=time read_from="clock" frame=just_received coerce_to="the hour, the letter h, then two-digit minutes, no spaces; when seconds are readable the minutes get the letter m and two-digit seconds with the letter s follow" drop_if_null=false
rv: 5h58
